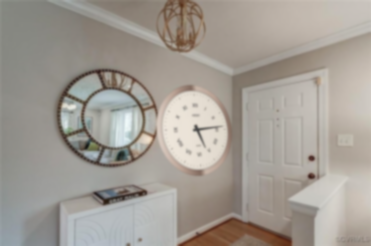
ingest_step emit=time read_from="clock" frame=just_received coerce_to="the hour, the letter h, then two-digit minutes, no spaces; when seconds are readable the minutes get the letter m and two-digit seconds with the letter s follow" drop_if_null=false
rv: 5h14
